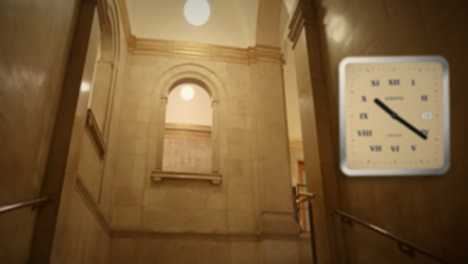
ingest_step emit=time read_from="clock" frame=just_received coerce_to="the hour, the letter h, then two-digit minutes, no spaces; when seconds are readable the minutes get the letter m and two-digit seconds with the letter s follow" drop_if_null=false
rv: 10h21
